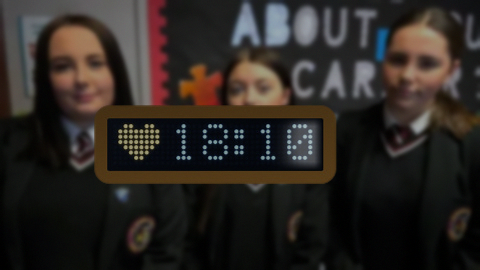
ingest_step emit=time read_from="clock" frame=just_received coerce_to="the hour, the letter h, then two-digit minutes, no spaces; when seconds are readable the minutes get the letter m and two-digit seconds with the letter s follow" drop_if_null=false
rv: 18h10
